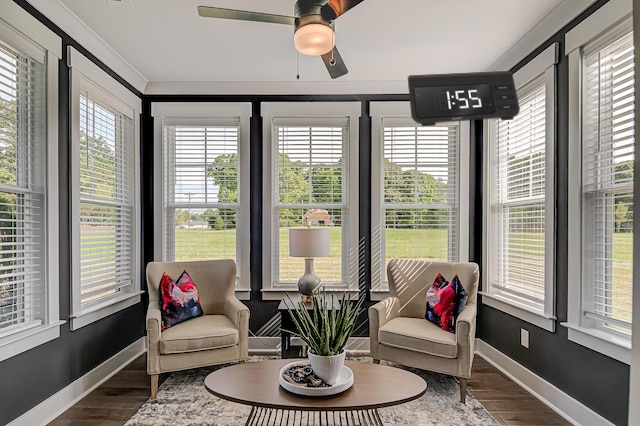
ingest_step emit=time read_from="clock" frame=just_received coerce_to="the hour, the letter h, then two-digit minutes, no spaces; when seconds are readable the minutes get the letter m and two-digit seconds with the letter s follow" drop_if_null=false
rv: 1h55
